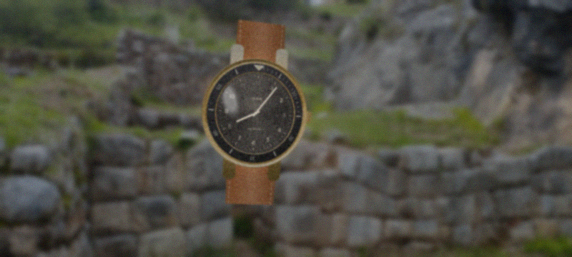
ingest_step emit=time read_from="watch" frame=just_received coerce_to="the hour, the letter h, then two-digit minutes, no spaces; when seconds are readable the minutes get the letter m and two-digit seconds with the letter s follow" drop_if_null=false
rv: 8h06
